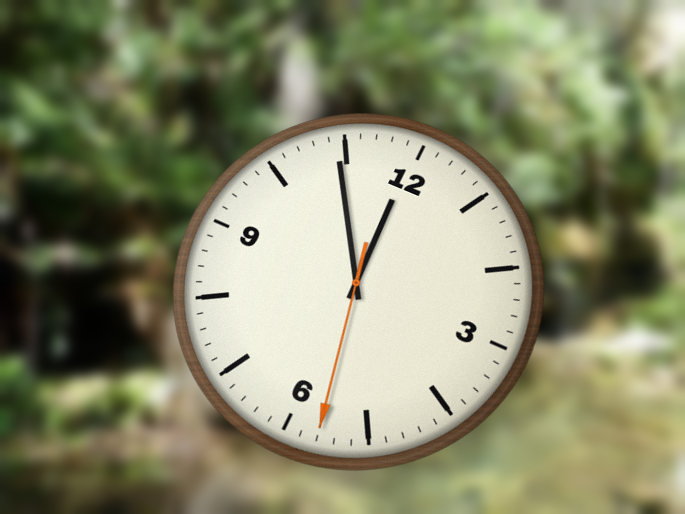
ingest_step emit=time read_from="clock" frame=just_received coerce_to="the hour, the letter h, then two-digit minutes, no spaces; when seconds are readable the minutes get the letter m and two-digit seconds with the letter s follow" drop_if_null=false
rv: 11h54m28s
